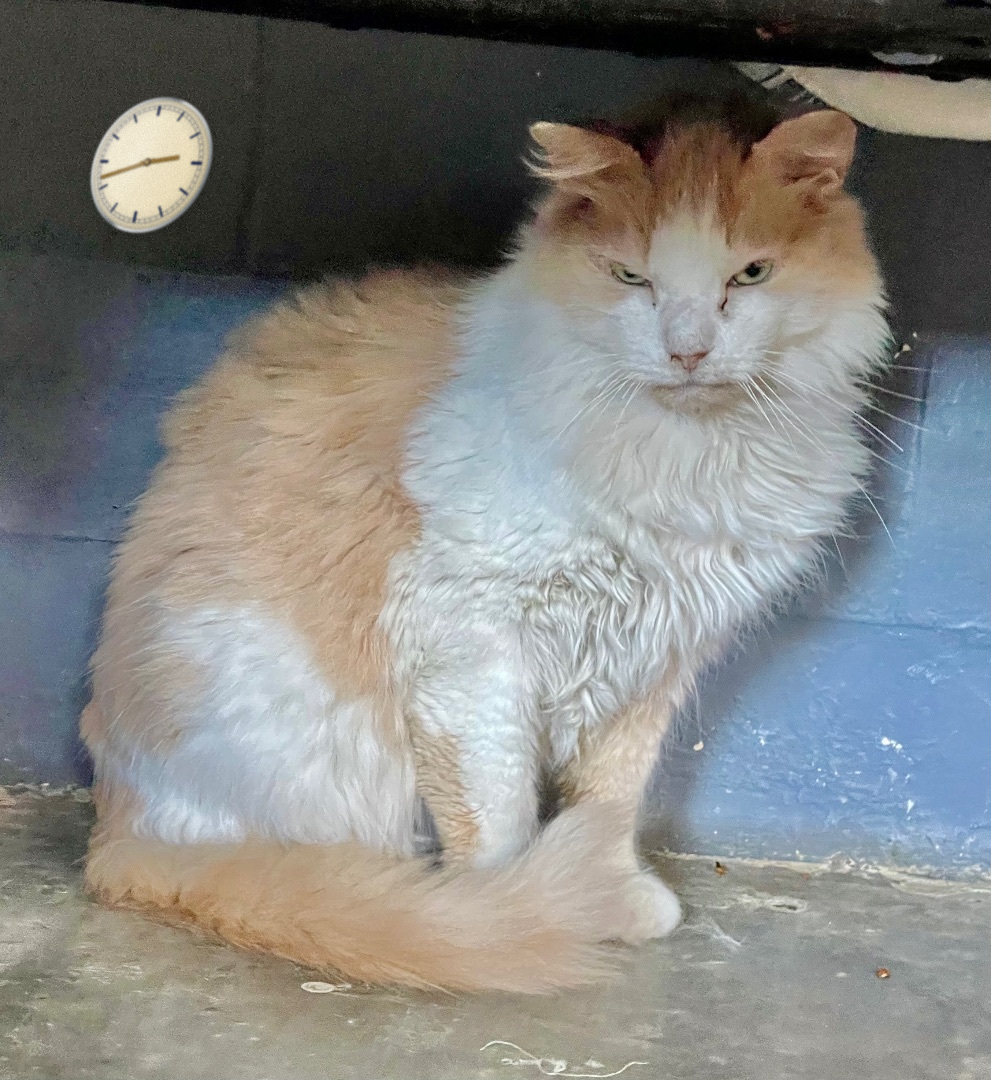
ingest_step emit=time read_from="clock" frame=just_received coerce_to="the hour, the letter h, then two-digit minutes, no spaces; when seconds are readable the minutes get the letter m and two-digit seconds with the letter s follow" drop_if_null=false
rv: 2h42
